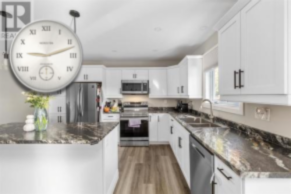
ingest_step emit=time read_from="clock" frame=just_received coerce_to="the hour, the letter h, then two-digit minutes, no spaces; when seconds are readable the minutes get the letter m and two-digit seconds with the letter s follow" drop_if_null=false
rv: 9h12
